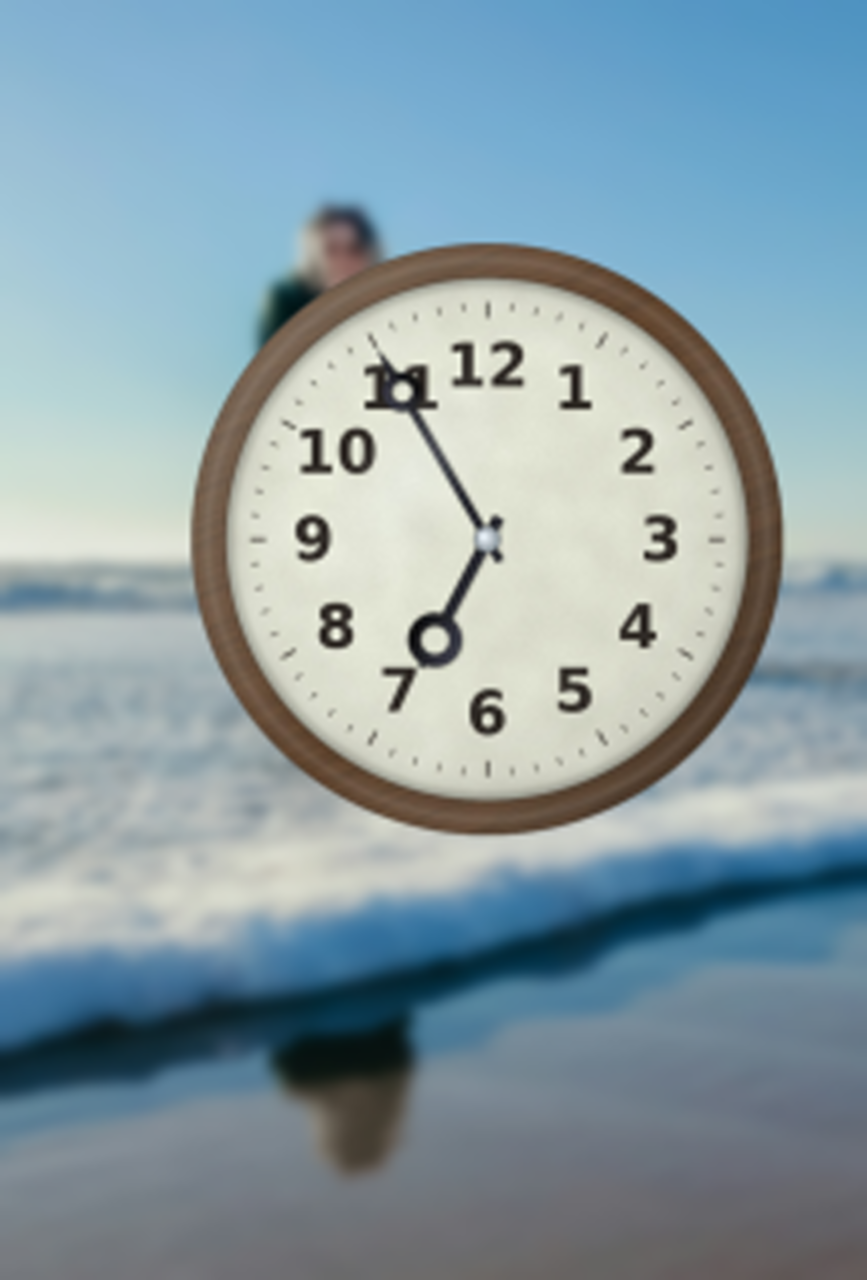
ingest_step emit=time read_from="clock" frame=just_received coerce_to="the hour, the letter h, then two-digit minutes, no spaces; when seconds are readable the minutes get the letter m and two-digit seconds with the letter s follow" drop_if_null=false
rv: 6h55
